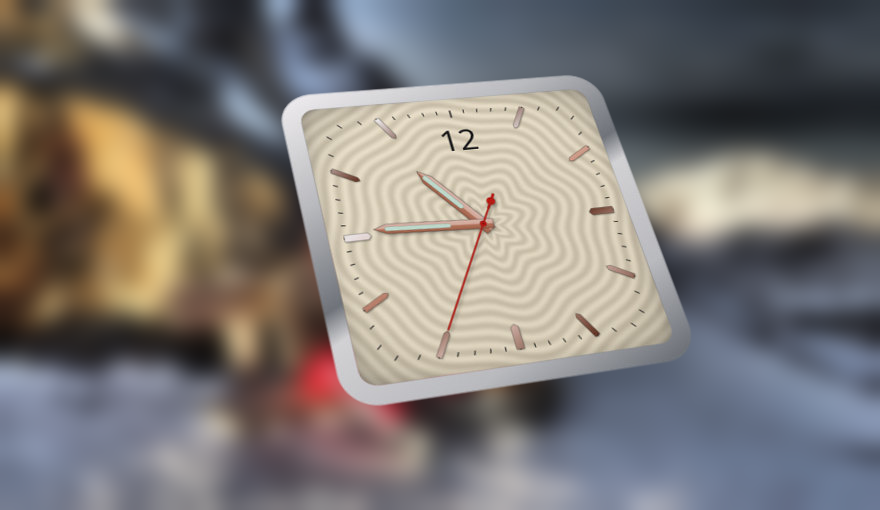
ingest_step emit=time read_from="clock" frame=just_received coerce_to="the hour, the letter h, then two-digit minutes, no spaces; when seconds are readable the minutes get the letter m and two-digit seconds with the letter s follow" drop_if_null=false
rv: 10h45m35s
